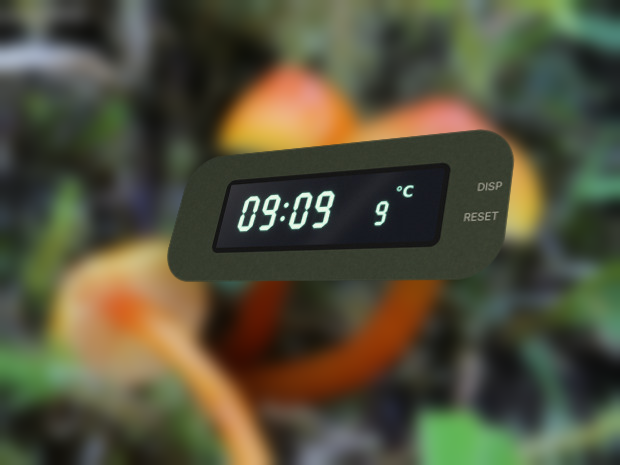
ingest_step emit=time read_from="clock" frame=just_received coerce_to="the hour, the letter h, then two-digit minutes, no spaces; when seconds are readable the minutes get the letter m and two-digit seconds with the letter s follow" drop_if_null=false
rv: 9h09
